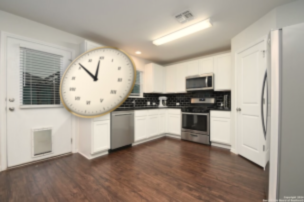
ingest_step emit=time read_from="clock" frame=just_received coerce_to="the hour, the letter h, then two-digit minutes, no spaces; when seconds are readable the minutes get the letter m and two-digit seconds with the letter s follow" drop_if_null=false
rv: 11h51
